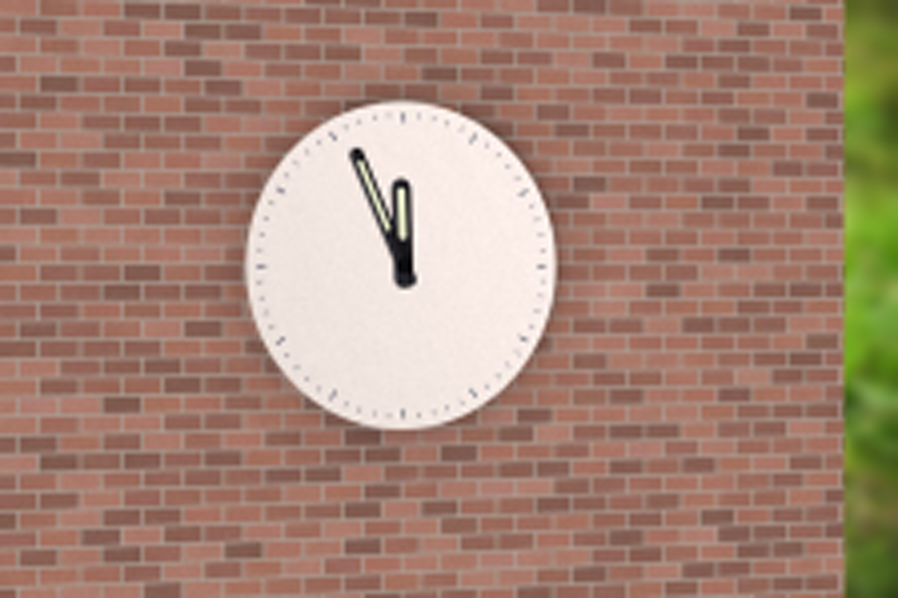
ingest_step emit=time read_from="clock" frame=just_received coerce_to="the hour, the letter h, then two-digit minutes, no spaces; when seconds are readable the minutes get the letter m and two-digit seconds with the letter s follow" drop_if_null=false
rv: 11h56
